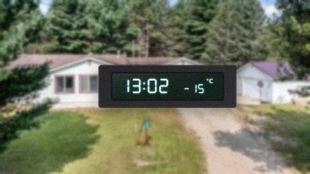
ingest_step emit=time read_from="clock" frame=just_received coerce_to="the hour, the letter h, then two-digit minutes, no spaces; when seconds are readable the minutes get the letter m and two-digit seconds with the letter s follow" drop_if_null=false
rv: 13h02
